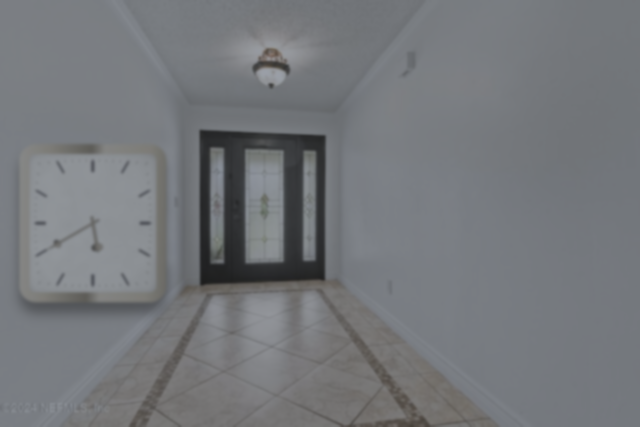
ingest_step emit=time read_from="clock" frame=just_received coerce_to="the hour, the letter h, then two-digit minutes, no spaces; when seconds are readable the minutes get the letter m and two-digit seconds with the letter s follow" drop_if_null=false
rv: 5h40
